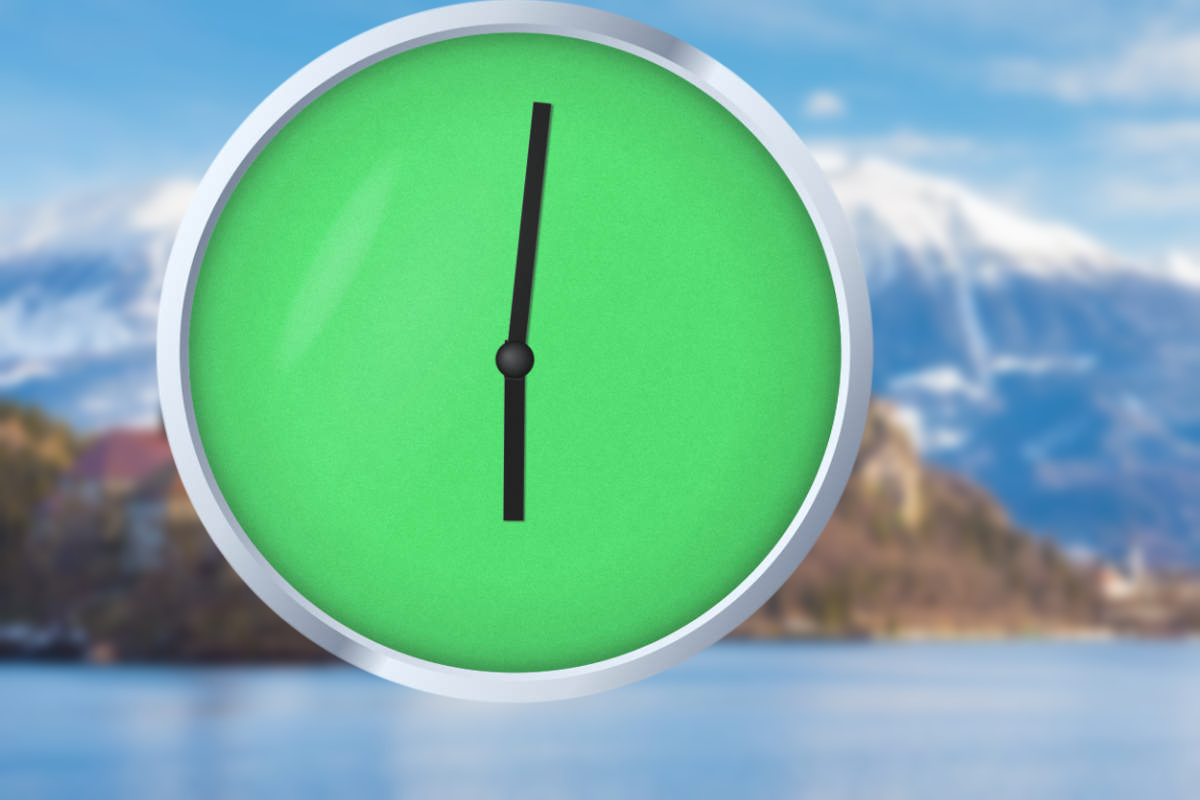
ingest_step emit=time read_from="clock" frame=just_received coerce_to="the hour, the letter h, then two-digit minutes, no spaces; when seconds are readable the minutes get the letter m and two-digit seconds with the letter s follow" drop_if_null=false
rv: 6h01
